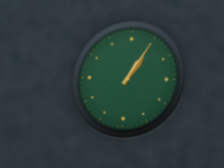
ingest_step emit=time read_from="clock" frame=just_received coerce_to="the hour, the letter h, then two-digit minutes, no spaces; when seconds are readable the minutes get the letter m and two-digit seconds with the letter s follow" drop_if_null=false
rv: 1h05
